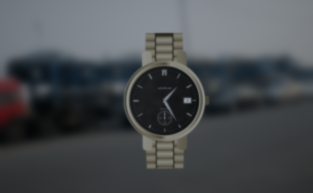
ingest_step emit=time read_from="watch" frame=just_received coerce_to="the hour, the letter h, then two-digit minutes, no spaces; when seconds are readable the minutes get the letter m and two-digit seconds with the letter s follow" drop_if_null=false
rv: 1h25
